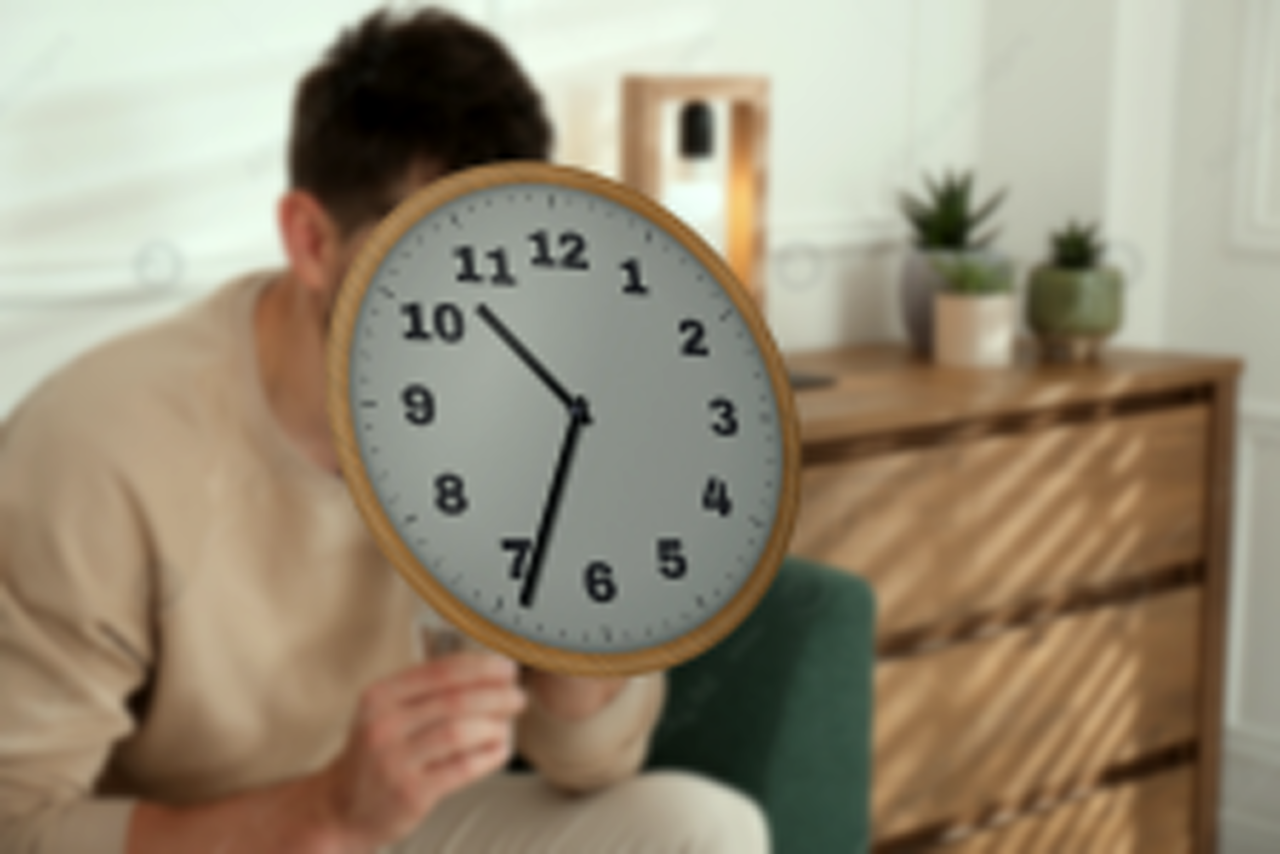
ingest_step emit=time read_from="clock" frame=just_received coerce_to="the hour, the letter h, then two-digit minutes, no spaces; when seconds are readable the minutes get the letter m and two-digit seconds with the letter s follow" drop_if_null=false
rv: 10h34
